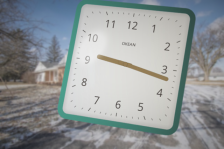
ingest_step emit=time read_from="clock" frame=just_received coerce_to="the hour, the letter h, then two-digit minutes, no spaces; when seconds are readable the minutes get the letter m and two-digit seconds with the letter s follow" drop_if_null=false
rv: 9h17
